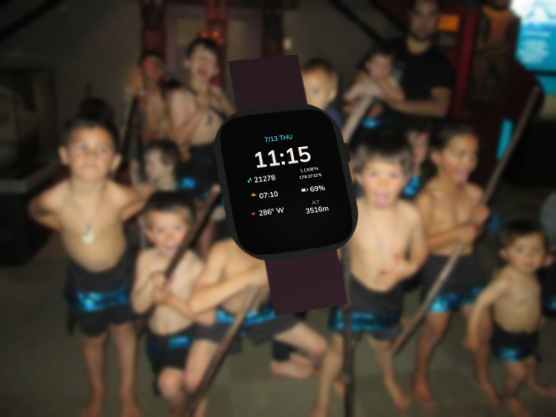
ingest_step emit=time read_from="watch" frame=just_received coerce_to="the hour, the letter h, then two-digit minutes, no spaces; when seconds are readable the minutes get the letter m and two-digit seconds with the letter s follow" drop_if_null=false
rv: 11h15
